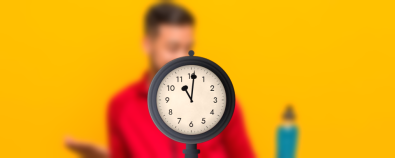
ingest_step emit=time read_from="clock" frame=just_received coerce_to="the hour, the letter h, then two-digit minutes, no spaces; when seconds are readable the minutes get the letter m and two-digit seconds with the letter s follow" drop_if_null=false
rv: 11h01
